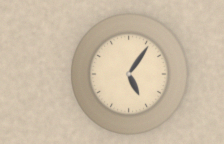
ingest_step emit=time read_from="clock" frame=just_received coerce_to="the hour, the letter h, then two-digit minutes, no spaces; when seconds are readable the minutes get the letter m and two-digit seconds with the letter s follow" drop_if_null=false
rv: 5h06
